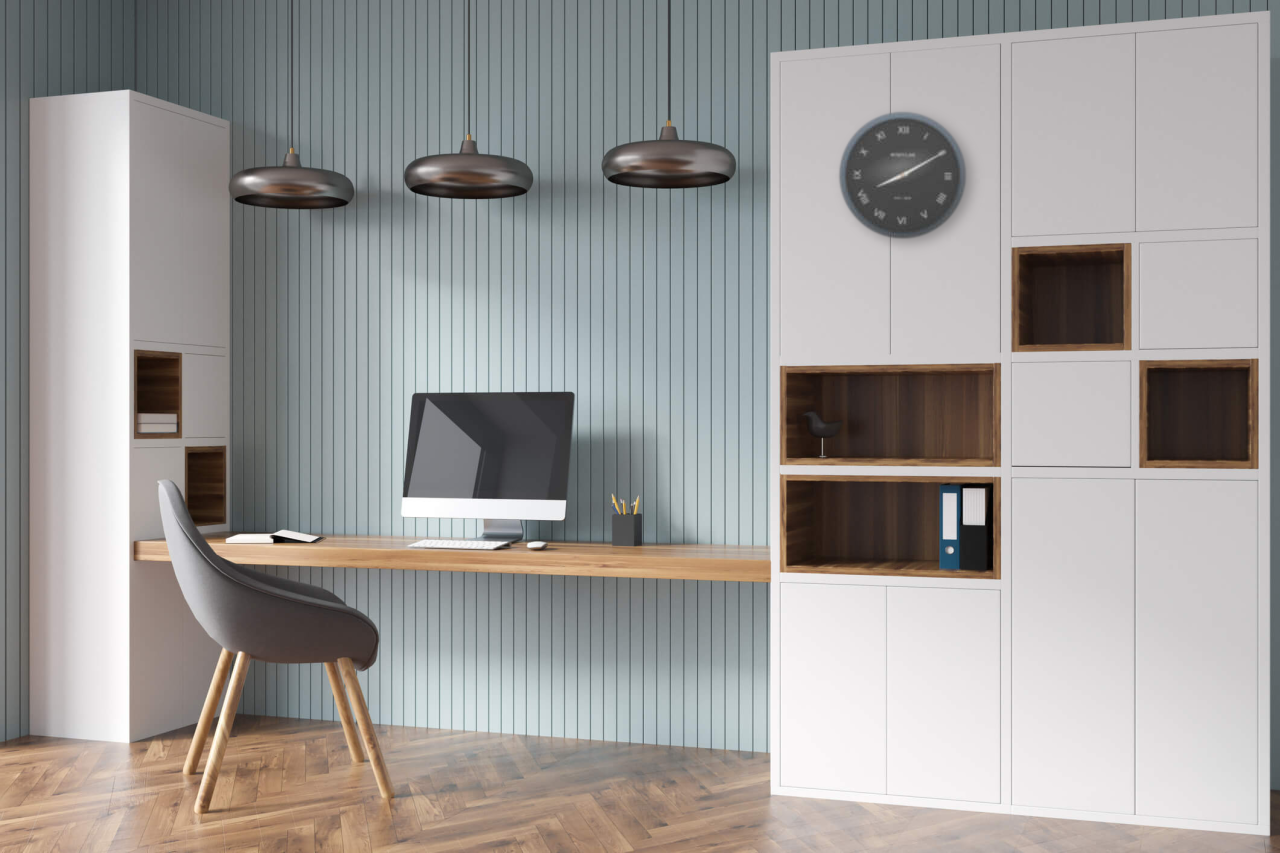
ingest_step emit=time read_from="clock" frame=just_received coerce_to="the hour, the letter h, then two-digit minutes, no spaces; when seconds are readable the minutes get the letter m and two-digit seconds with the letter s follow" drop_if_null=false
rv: 8h10
